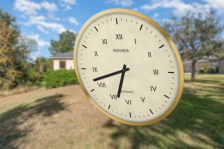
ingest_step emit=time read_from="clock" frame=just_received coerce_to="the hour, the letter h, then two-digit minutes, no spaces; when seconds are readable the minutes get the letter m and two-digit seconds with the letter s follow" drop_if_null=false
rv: 6h42
